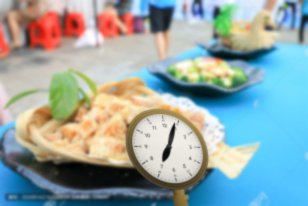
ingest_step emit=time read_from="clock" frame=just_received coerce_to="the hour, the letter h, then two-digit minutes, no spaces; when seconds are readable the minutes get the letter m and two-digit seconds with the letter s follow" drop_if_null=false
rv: 7h04
